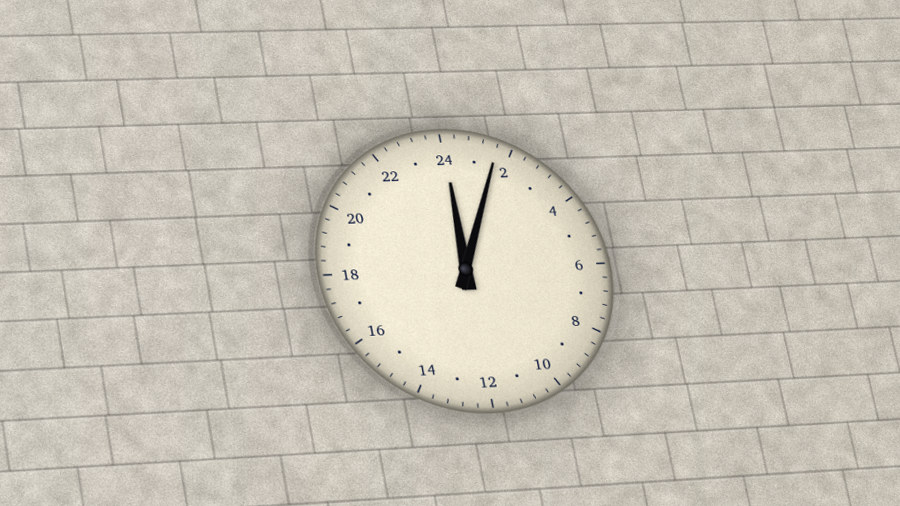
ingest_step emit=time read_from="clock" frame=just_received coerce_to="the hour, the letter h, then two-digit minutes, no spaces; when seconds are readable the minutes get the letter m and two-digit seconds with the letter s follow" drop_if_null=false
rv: 0h04
